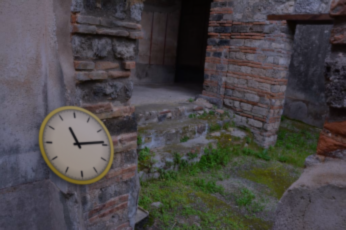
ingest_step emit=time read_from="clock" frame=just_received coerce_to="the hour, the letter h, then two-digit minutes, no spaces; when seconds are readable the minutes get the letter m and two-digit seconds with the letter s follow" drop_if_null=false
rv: 11h14
